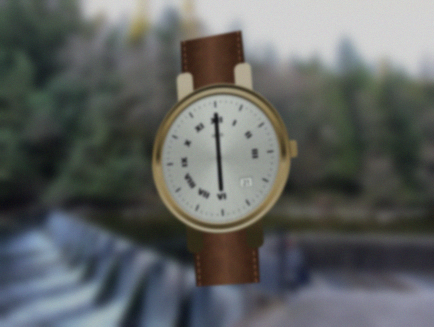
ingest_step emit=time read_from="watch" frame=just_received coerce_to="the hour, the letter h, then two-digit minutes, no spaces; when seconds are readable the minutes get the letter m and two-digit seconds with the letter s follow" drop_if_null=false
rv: 6h00
